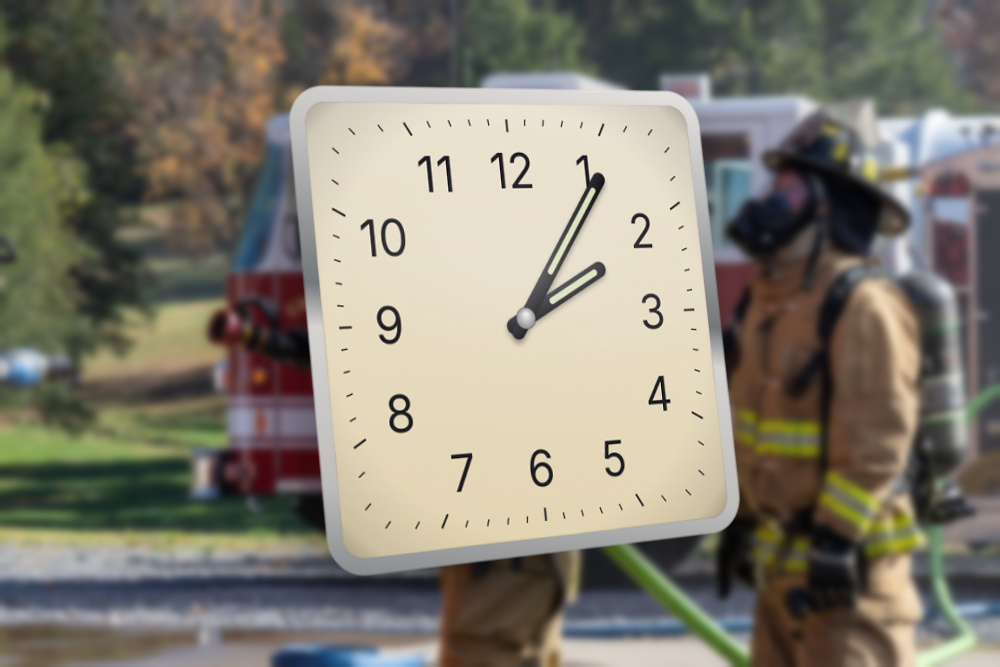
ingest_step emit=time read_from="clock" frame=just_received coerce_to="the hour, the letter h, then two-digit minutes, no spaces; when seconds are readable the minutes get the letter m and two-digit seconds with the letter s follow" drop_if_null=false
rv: 2h06
